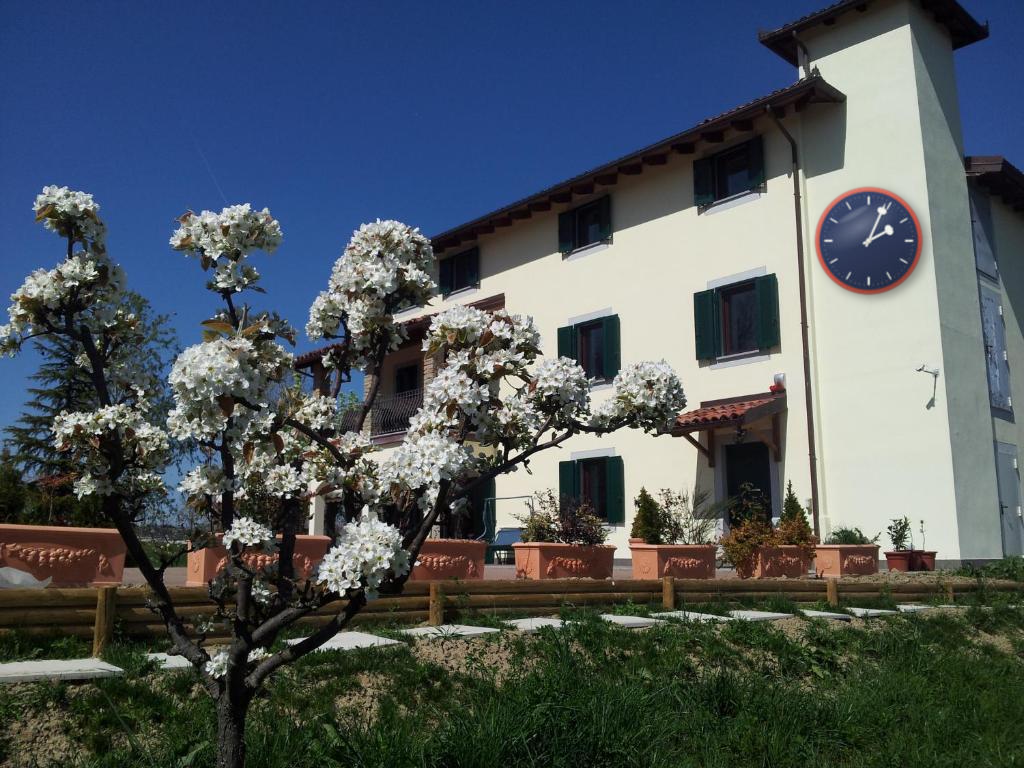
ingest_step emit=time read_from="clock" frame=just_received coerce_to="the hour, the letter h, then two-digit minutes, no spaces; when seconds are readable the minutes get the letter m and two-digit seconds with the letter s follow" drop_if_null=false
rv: 2h04
